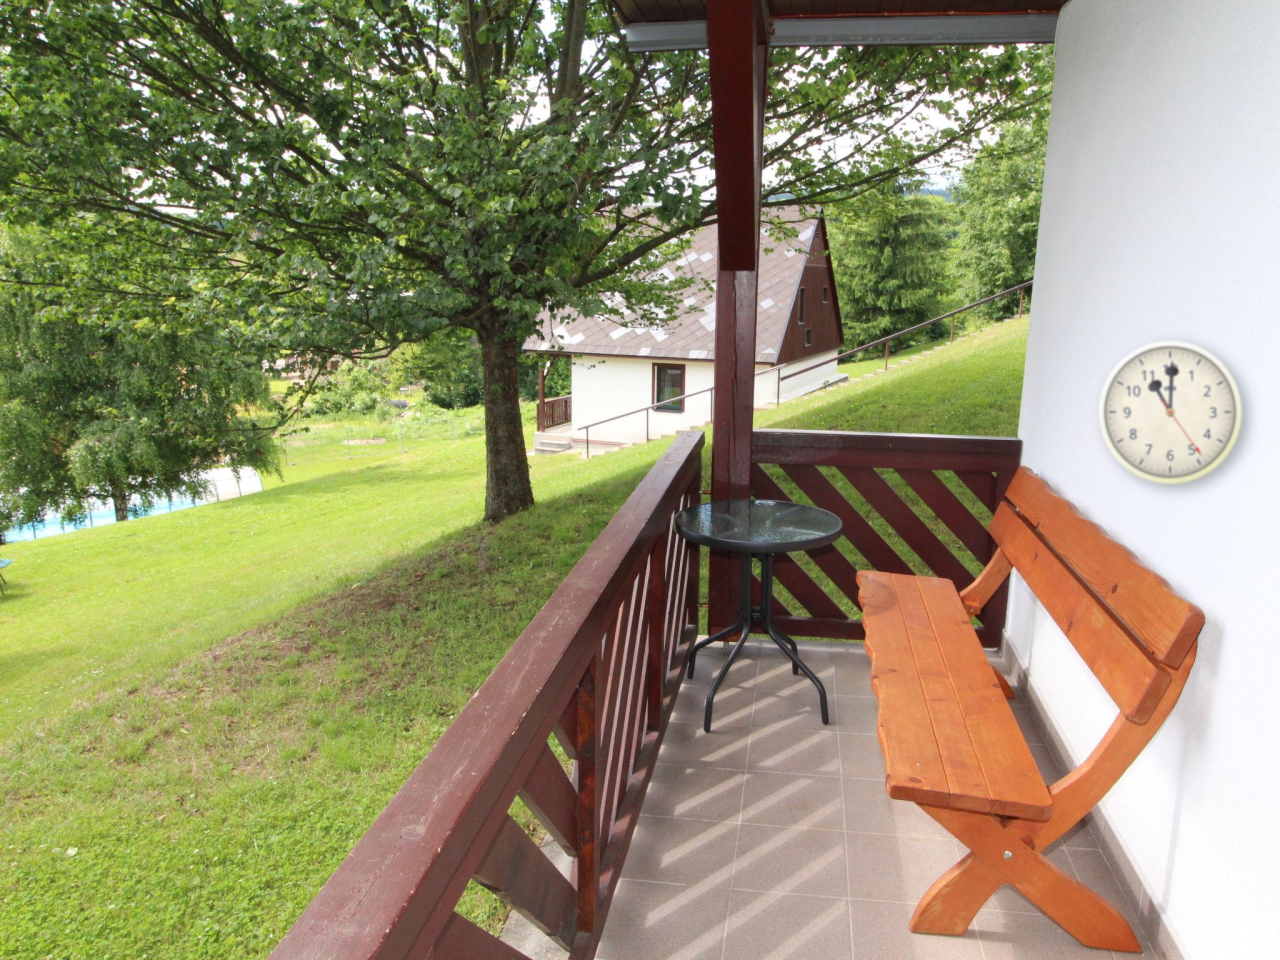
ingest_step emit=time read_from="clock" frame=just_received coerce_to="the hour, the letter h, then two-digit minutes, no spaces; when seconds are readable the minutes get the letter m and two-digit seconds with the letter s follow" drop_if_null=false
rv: 11h00m24s
